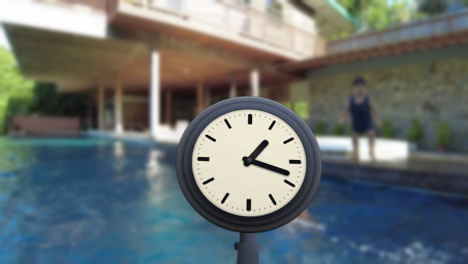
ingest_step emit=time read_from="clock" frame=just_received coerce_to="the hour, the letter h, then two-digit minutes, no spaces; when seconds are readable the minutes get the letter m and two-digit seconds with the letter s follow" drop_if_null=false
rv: 1h18
